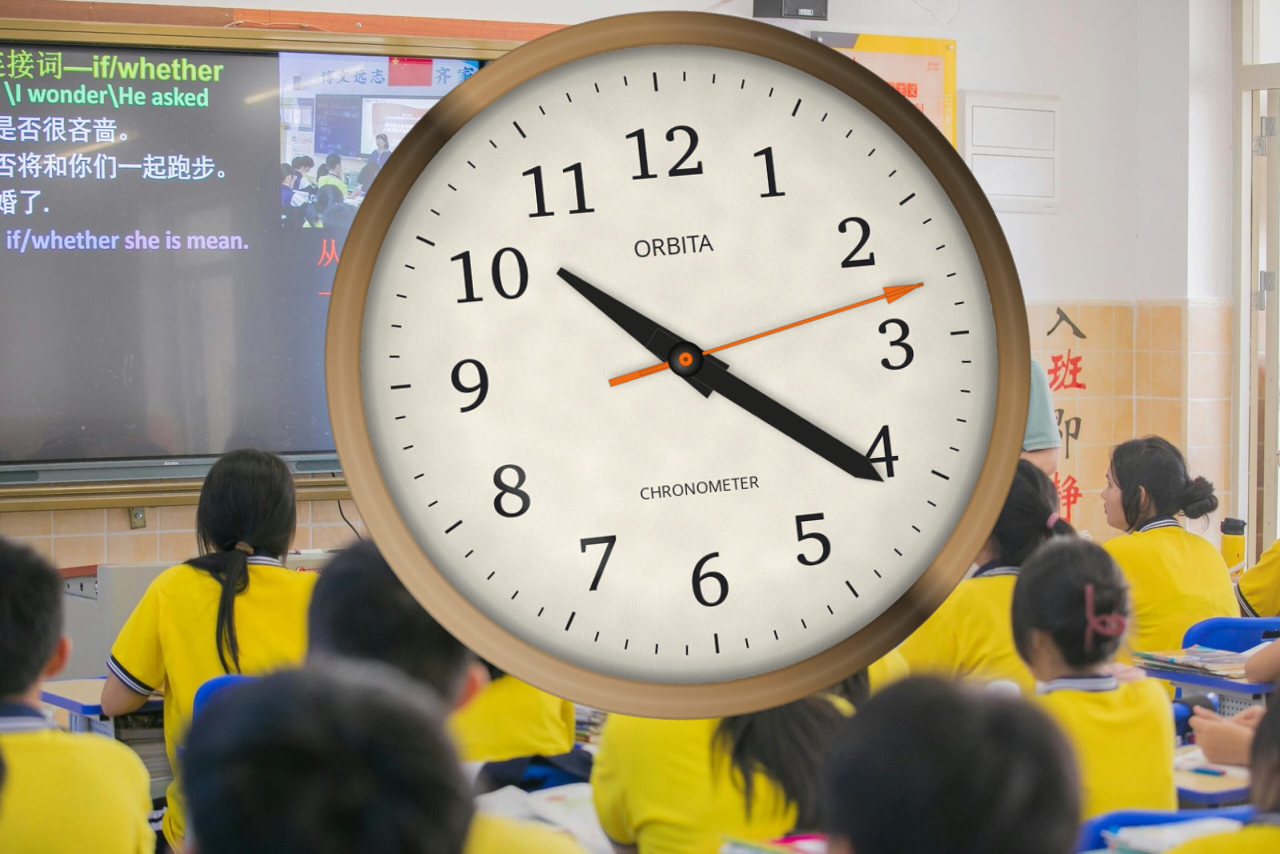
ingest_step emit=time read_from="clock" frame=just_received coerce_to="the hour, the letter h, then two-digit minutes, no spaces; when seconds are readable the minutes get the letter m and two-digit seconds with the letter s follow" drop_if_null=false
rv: 10h21m13s
